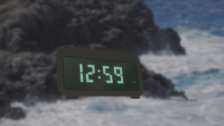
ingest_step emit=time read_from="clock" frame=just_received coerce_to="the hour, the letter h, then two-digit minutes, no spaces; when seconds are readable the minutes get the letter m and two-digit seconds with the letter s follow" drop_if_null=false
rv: 12h59
